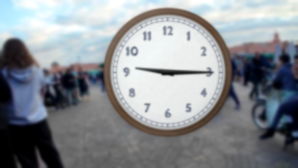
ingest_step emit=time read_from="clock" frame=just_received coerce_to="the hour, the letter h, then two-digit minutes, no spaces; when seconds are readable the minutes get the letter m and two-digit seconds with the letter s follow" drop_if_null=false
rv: 9h15
